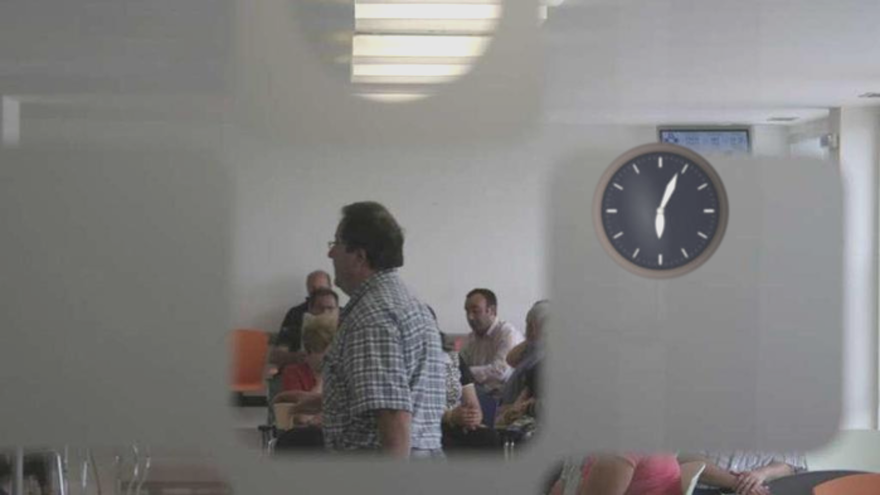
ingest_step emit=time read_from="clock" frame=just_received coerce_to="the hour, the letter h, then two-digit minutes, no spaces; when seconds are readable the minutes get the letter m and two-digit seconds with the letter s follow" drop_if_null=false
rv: 6h04
